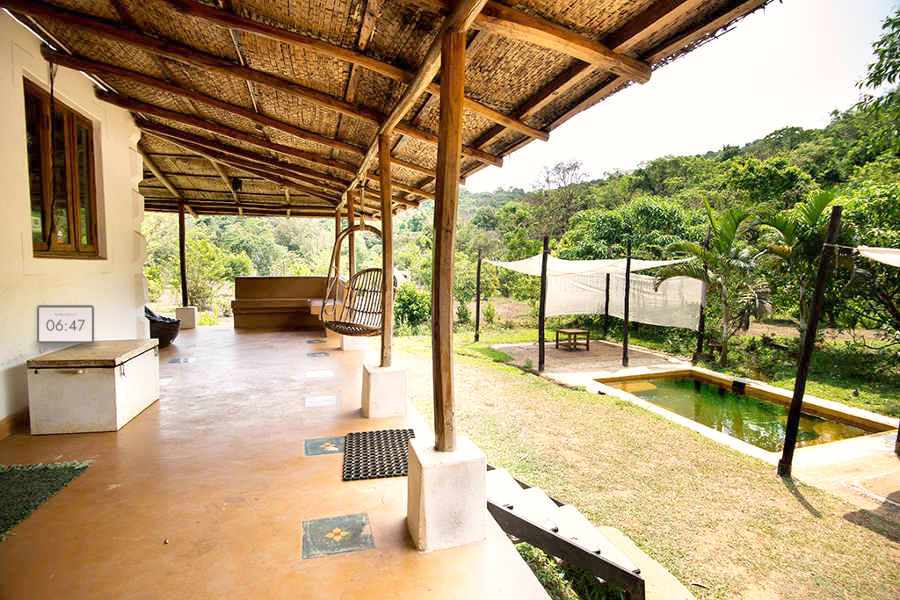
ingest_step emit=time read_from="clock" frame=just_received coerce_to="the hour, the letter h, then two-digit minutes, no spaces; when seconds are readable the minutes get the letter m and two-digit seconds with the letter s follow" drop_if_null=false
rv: 6h47
